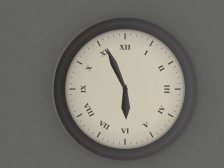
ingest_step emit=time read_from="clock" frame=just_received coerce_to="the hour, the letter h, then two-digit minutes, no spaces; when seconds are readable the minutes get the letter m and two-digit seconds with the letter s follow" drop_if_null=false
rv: 5h56
